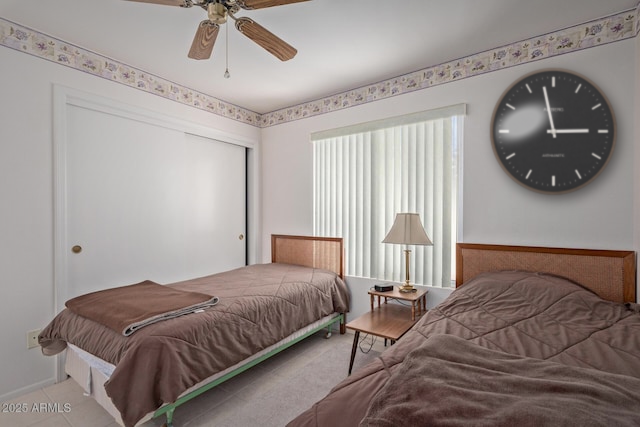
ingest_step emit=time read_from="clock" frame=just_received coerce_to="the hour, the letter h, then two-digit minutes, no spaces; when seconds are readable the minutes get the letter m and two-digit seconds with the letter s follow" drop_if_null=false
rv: 2h58
